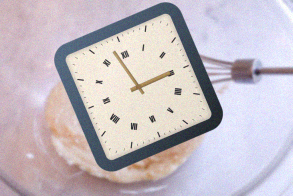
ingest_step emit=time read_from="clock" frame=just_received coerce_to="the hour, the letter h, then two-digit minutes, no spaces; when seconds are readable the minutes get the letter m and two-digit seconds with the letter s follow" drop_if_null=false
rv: 2h58
